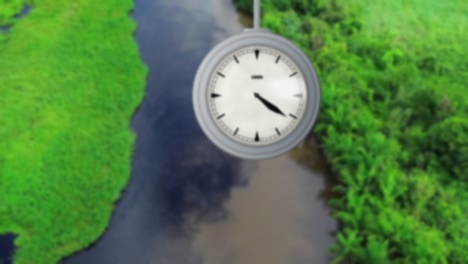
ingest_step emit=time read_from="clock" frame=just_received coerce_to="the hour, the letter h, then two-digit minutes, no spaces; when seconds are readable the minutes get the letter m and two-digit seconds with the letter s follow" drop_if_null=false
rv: 4h21
